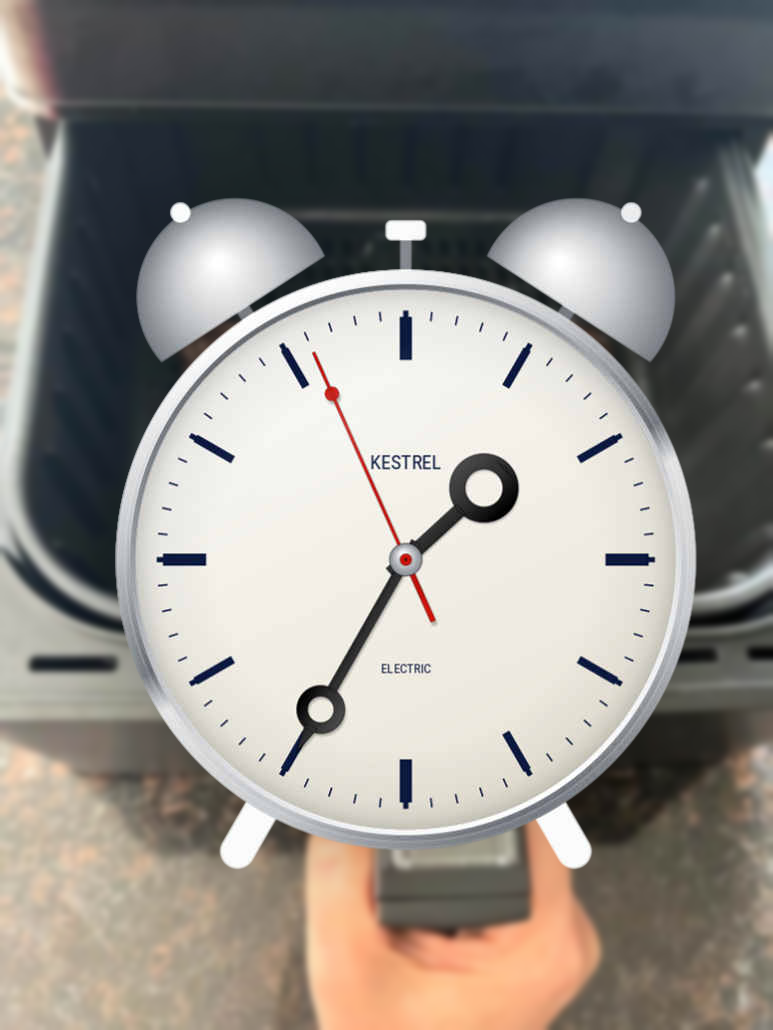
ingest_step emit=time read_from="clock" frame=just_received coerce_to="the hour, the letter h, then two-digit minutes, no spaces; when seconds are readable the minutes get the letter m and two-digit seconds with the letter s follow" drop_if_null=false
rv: 1h34m56s
